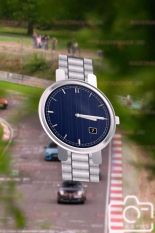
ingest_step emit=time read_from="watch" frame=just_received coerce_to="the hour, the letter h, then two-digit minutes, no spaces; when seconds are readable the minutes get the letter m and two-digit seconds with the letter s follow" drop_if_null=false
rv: 3h15
